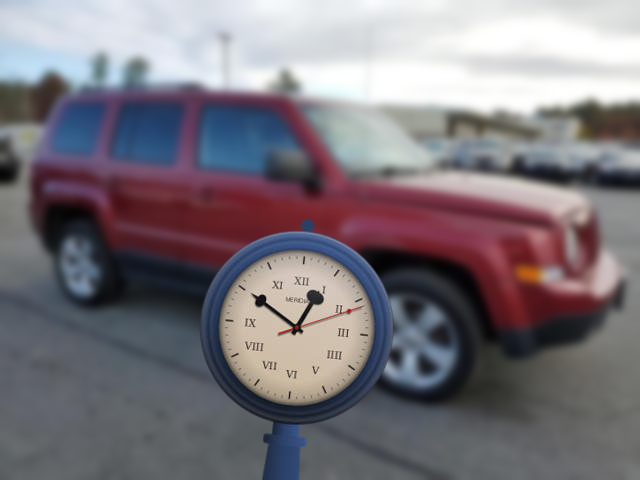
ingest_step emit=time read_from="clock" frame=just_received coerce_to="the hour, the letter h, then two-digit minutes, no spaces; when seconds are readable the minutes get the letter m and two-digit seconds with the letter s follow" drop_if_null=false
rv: 12h50m11s
